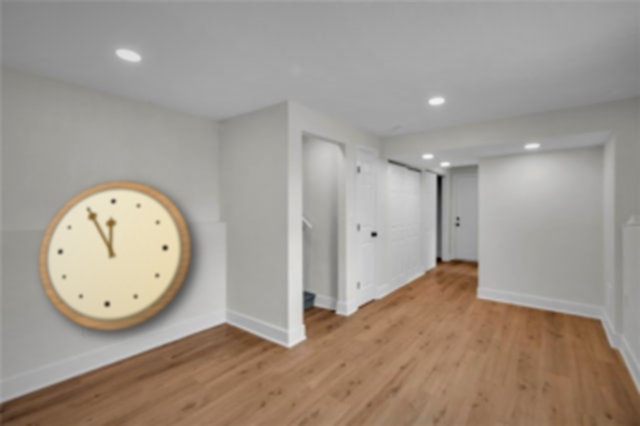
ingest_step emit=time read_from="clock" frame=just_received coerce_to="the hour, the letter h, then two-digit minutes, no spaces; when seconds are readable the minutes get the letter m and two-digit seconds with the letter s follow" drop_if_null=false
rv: 11h55
